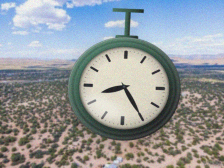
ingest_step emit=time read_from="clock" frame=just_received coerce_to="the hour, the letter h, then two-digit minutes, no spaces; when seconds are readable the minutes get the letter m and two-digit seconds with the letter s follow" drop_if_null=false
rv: 8h25
